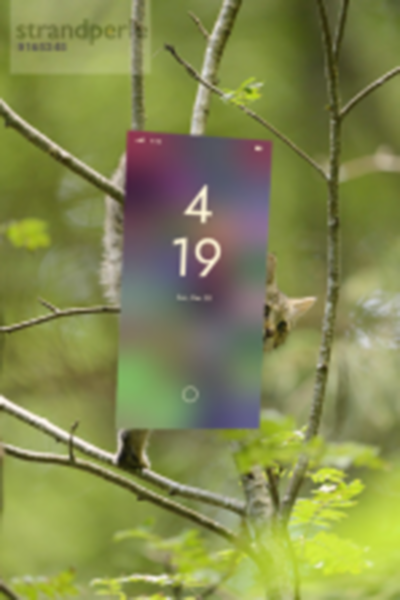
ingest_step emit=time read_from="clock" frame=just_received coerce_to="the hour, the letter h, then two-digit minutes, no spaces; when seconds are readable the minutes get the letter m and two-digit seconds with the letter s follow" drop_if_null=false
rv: 4h19
